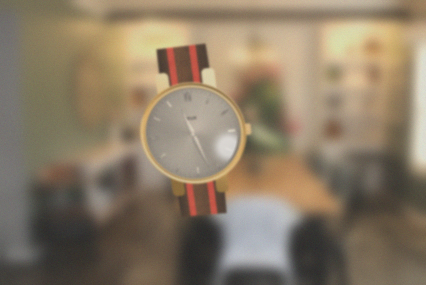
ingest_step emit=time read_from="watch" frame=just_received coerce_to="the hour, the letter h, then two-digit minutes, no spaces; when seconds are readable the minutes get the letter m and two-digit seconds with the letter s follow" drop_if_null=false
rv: 11h27
